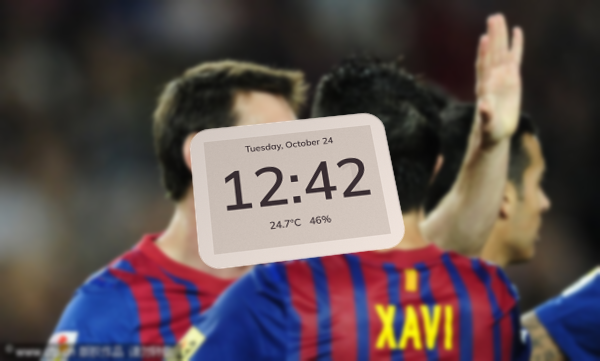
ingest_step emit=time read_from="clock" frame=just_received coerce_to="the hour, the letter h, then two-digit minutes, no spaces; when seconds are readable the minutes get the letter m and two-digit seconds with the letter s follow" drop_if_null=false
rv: 12h42
